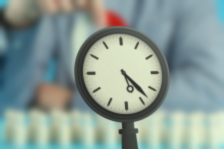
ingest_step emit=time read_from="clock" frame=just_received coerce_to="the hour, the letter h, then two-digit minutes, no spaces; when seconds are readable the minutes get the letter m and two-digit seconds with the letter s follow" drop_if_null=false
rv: 5h23
